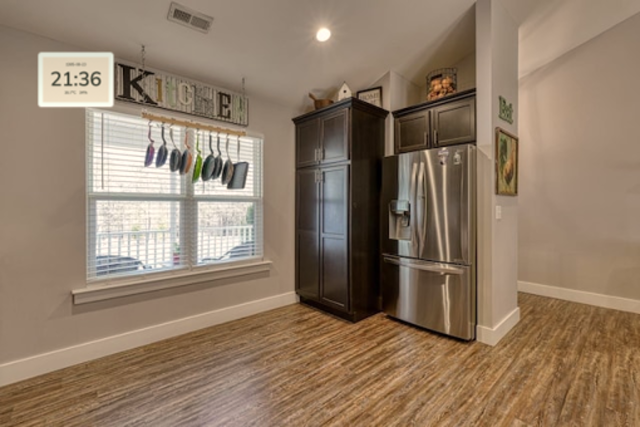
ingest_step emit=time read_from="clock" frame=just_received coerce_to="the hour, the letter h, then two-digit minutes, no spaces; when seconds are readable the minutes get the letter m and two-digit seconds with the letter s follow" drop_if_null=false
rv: 21h36
